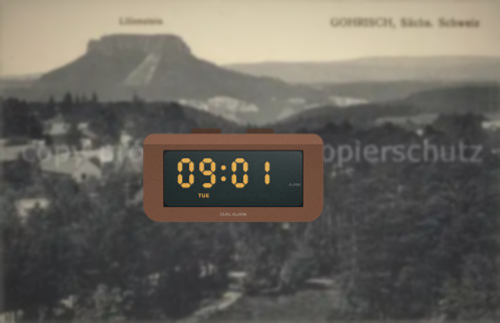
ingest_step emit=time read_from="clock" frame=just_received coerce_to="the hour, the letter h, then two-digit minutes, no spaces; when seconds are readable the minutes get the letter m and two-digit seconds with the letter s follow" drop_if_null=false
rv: 9h01
